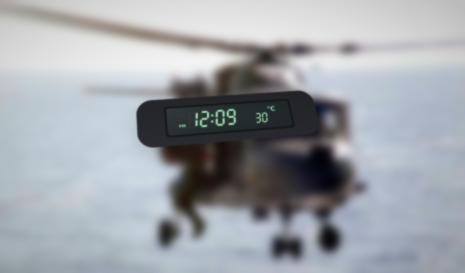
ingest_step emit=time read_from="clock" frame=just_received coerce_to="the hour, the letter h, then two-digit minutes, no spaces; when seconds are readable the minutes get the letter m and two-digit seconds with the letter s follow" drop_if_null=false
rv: 12h09
